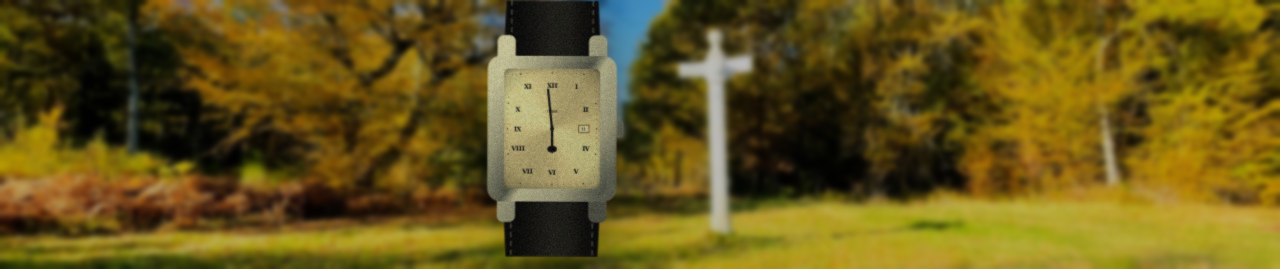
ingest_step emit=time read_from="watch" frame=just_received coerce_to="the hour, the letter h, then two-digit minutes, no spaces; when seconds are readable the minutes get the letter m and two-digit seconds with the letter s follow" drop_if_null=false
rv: 5h59
